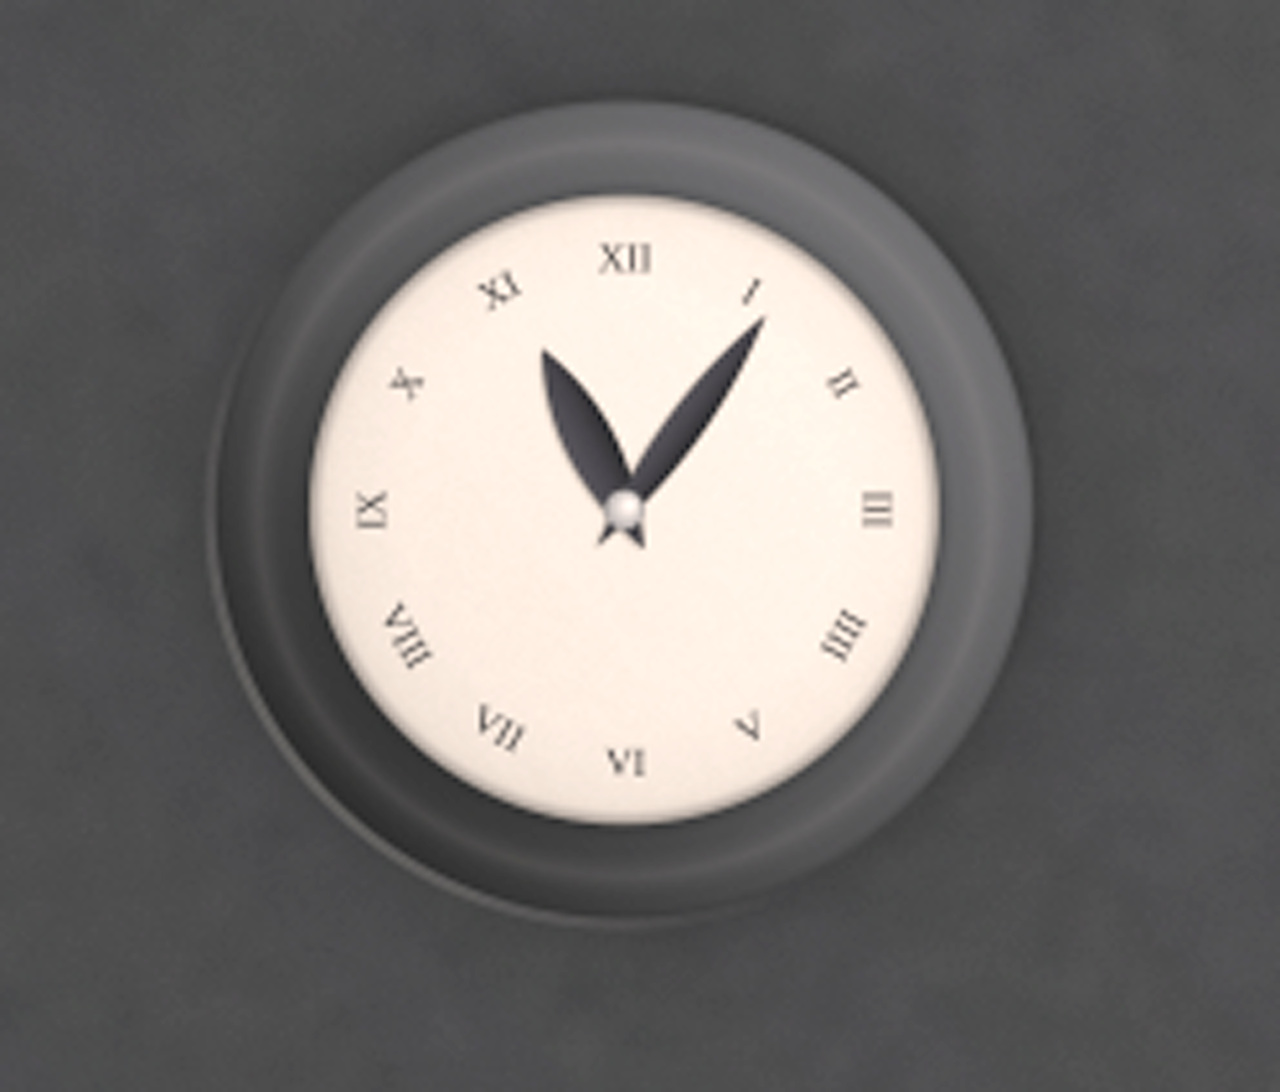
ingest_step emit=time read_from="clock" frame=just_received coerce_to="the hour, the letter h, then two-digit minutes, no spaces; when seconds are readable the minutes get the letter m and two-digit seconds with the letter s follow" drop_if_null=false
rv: 11h06
